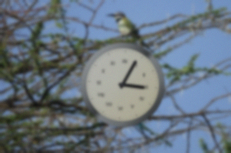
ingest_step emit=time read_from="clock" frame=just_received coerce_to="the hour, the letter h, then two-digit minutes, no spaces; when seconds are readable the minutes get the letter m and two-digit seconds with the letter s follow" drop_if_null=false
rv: 3h04
